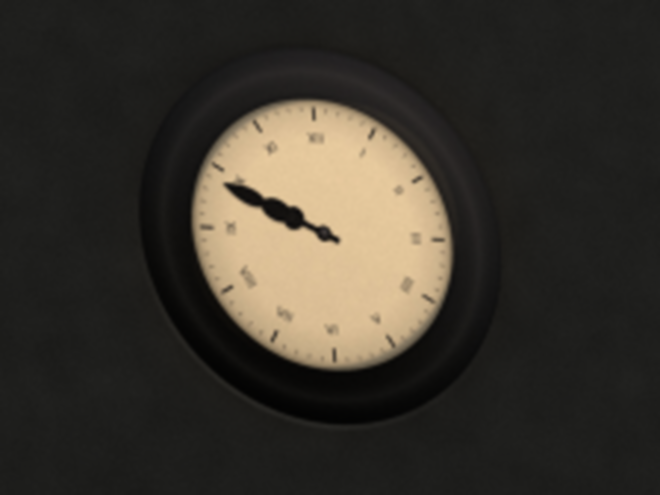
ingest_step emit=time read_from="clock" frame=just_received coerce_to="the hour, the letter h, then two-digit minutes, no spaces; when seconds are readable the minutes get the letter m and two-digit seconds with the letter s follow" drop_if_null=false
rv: 9h49
